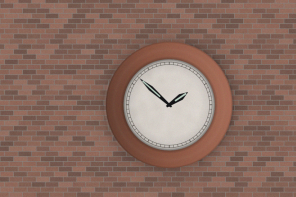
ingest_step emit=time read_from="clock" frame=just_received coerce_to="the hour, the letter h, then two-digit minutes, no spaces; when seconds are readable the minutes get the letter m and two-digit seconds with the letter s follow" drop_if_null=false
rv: 1h52
